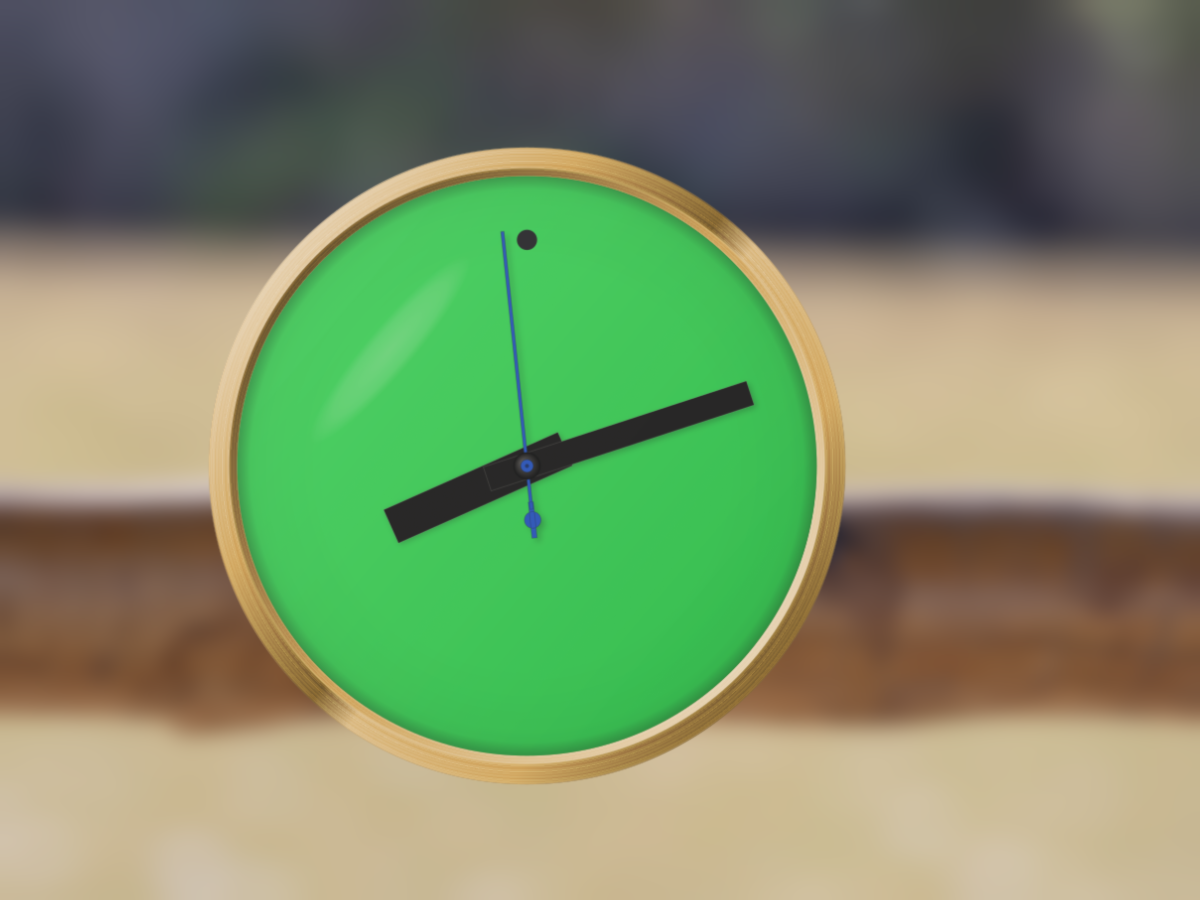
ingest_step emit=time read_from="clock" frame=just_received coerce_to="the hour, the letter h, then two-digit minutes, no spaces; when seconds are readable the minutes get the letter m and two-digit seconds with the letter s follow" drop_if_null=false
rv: 8h11m59s
